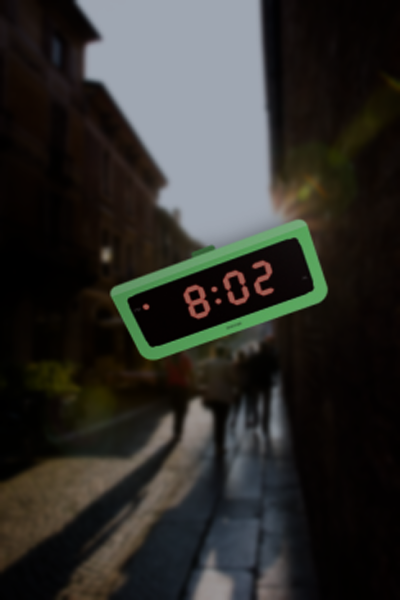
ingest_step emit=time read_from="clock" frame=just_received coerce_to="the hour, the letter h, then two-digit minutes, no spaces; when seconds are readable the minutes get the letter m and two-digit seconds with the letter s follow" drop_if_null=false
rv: 8h02
